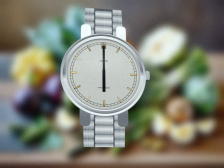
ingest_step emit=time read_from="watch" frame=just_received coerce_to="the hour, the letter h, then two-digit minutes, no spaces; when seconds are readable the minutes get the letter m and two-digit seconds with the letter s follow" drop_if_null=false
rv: 6h00
